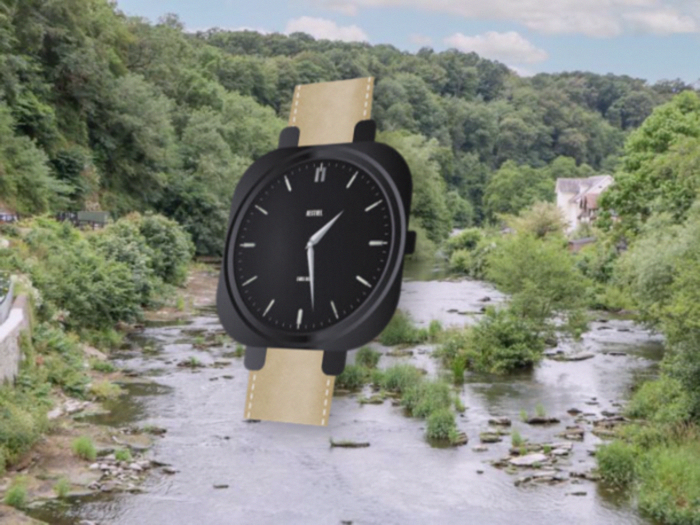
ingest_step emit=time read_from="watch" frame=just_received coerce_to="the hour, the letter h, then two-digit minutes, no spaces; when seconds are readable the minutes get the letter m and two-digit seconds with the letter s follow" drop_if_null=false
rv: 1h28
